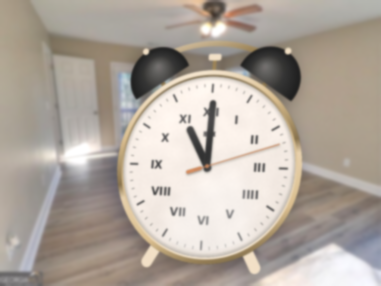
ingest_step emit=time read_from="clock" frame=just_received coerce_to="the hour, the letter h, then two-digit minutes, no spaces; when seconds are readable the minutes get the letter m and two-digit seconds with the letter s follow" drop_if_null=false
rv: 11h00m12s
